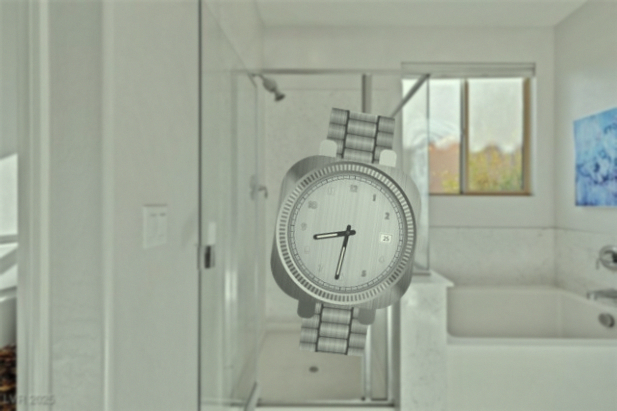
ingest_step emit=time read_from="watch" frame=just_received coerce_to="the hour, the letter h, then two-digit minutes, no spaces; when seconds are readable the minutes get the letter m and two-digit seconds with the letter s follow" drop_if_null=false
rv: 8h31
